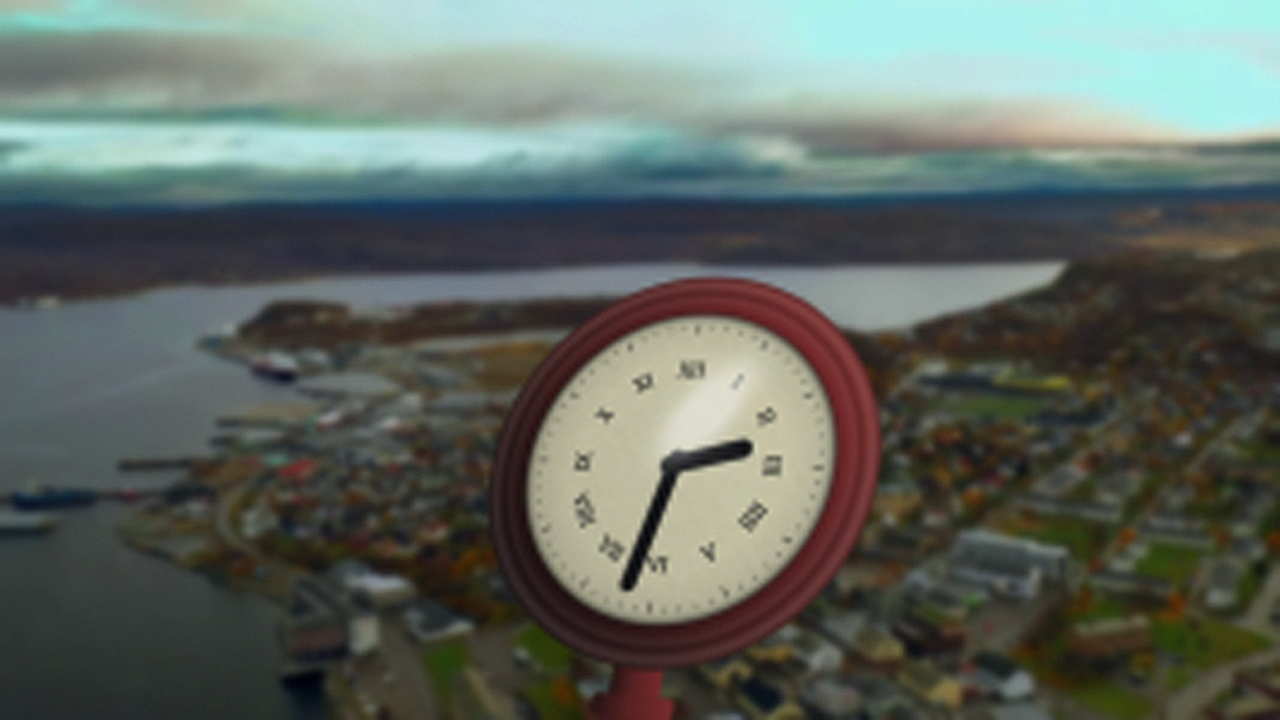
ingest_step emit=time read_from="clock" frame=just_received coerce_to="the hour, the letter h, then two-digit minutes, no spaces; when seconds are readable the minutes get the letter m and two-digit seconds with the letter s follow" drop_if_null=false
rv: 2h32
